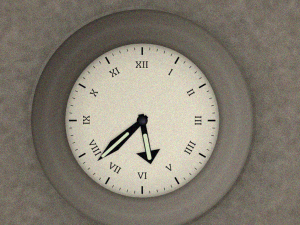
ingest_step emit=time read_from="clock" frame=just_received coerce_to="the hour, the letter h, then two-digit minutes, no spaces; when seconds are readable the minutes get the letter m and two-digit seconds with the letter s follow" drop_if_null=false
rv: 5h38
